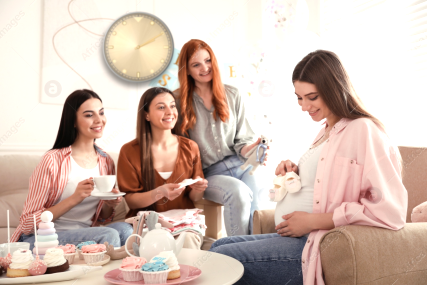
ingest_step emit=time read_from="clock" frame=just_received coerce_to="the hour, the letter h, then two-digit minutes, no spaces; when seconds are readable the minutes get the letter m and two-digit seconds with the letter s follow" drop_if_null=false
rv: 2h10
